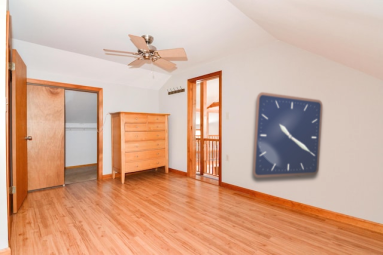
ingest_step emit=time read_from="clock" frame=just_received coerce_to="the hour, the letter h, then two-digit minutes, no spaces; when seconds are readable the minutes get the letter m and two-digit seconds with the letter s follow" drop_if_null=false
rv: 10h20
